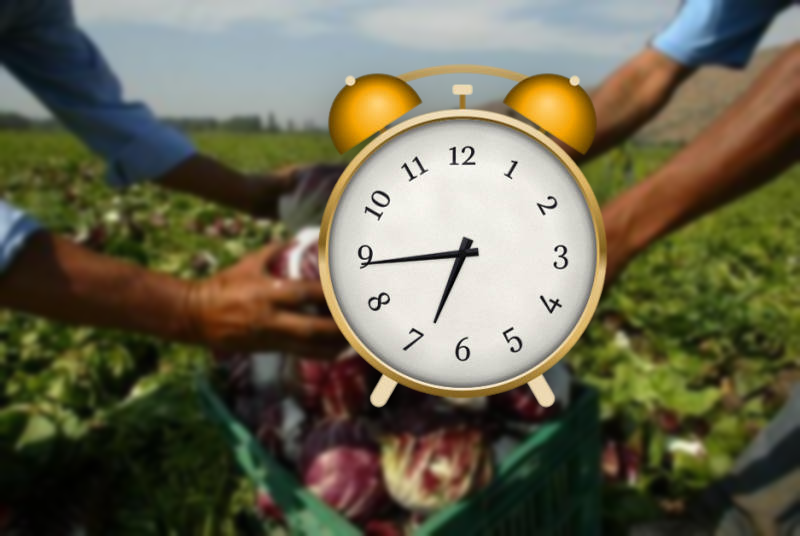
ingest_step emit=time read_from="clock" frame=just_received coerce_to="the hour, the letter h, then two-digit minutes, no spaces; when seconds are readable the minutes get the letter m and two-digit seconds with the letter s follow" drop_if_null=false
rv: 6h44
